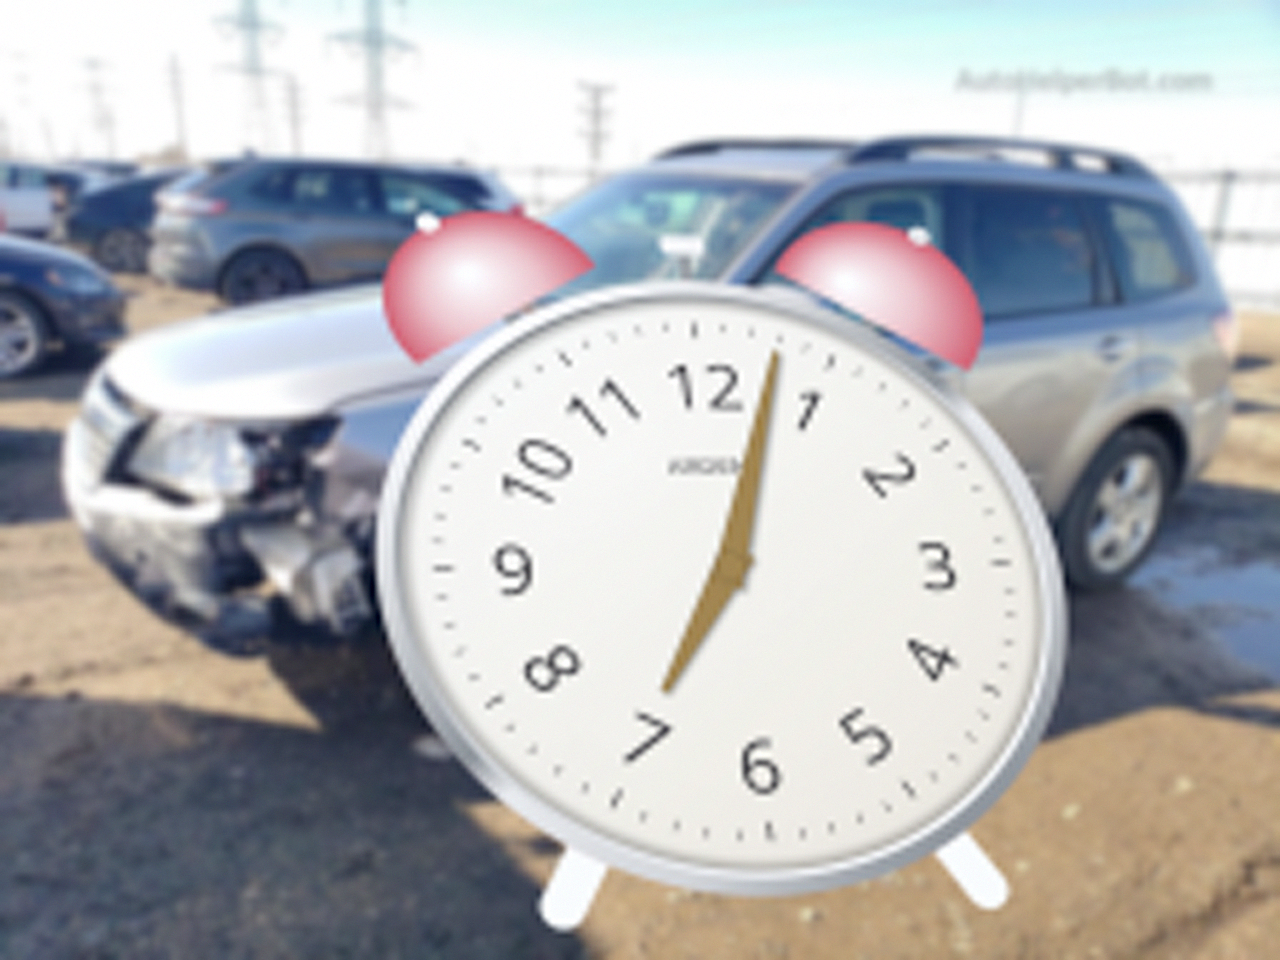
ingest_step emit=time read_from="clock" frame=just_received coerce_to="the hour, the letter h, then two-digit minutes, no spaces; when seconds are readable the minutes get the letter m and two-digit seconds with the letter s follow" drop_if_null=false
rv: 7h03
